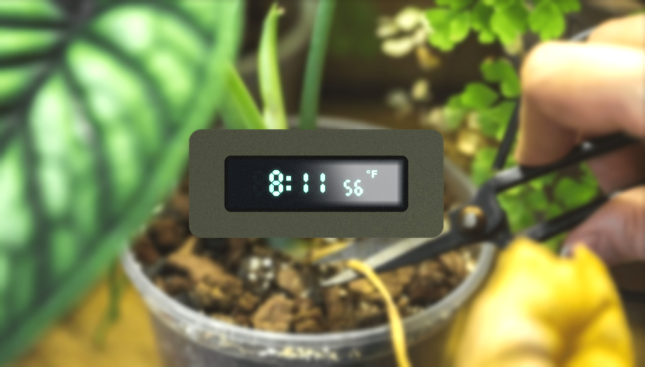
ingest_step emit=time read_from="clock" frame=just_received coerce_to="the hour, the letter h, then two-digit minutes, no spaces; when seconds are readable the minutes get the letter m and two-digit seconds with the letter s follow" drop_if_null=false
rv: 8h11
